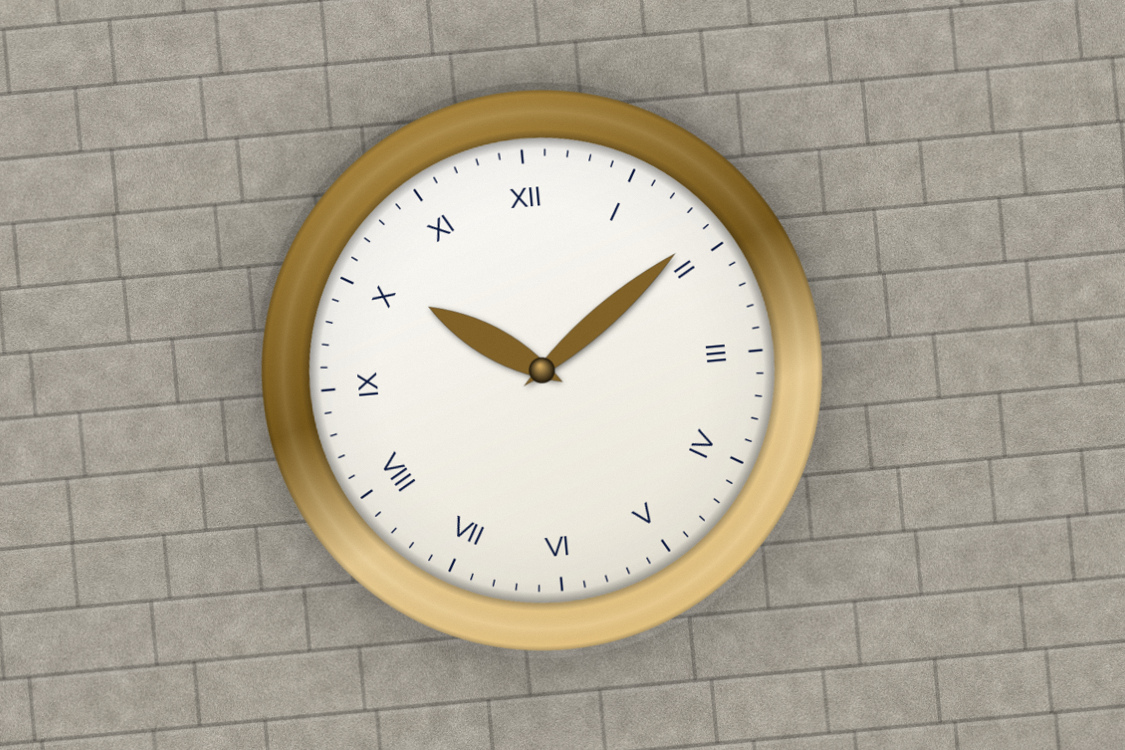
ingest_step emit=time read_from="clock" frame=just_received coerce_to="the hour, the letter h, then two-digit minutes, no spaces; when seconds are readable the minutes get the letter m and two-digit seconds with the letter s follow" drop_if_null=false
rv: 10h09
